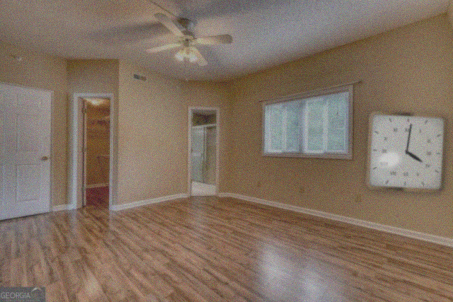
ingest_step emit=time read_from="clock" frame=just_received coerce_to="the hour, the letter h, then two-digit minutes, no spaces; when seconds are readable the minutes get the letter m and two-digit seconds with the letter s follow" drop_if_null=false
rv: 4h01
